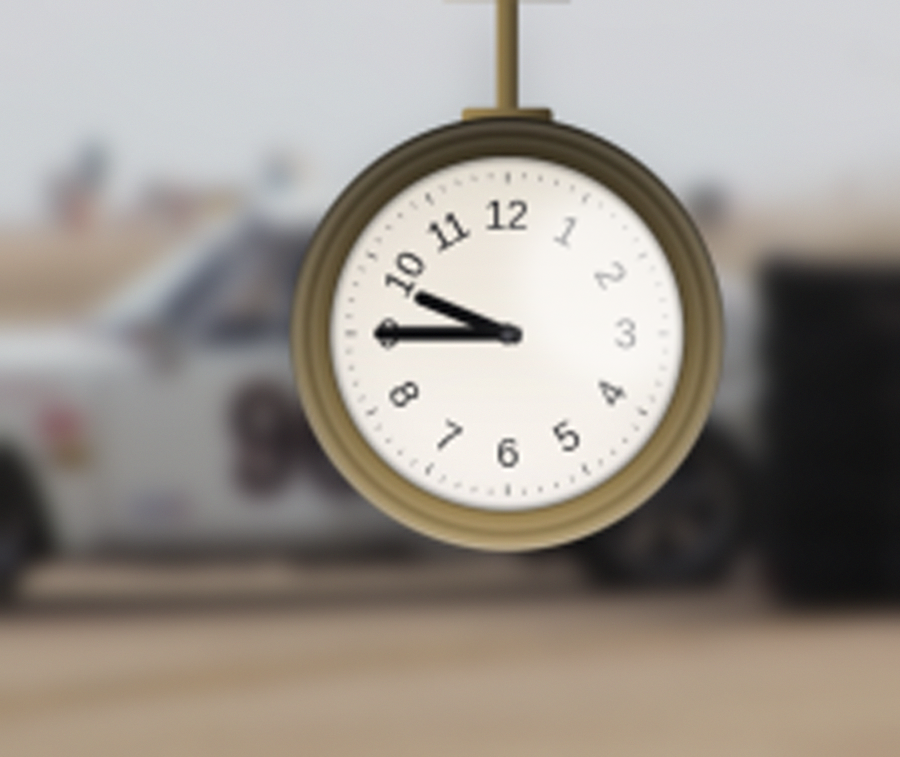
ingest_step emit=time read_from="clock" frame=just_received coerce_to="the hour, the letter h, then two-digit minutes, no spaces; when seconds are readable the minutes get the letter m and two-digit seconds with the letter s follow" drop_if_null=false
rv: 9h45
